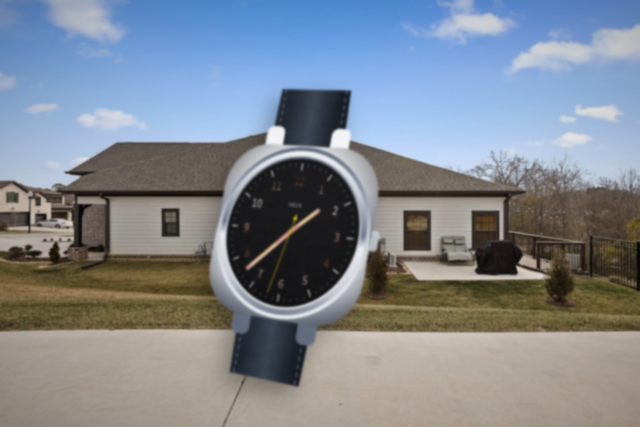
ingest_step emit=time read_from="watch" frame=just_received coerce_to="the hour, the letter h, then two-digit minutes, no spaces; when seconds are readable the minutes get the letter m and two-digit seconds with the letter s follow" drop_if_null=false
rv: 1h37m32s
